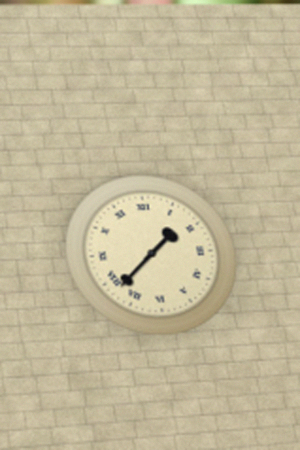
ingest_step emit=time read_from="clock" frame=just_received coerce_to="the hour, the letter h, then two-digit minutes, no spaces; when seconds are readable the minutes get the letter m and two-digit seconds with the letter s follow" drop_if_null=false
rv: 1h38
